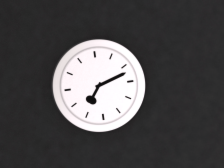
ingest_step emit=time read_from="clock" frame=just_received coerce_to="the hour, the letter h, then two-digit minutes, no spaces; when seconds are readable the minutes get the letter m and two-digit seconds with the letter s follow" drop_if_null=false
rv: 7h12
